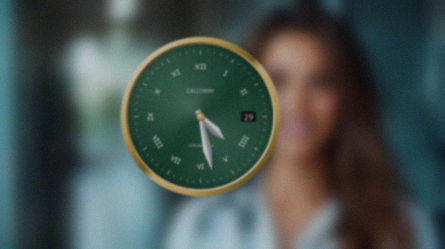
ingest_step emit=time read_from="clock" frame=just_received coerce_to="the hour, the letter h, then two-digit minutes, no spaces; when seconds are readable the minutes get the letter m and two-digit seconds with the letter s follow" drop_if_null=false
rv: 4h28
